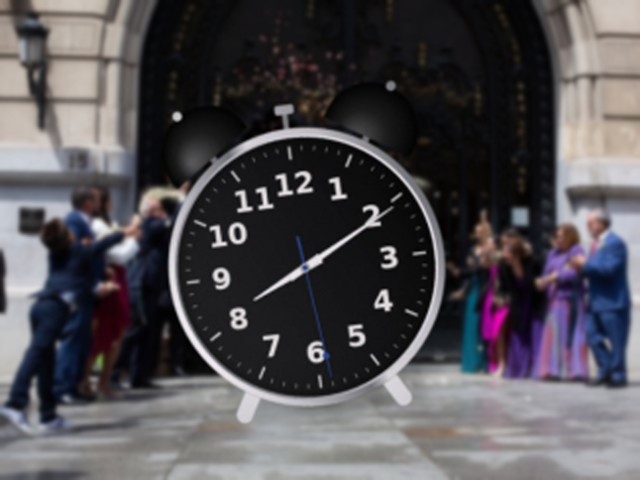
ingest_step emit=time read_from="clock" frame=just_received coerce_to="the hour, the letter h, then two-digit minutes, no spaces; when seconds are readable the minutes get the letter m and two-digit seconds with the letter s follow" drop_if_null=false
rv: 8h10m29s
